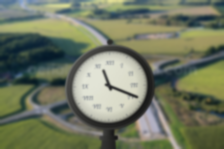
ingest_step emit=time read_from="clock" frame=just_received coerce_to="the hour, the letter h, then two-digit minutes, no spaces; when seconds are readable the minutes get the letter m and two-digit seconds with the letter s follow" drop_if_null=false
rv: 11h19
